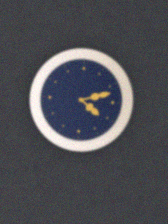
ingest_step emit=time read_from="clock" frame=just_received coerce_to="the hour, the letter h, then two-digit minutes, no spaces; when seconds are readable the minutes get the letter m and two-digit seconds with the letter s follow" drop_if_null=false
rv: 4h12
